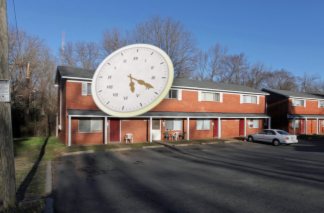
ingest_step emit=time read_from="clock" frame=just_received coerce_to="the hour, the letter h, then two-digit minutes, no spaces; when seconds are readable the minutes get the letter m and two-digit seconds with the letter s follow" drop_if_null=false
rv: 5h19
